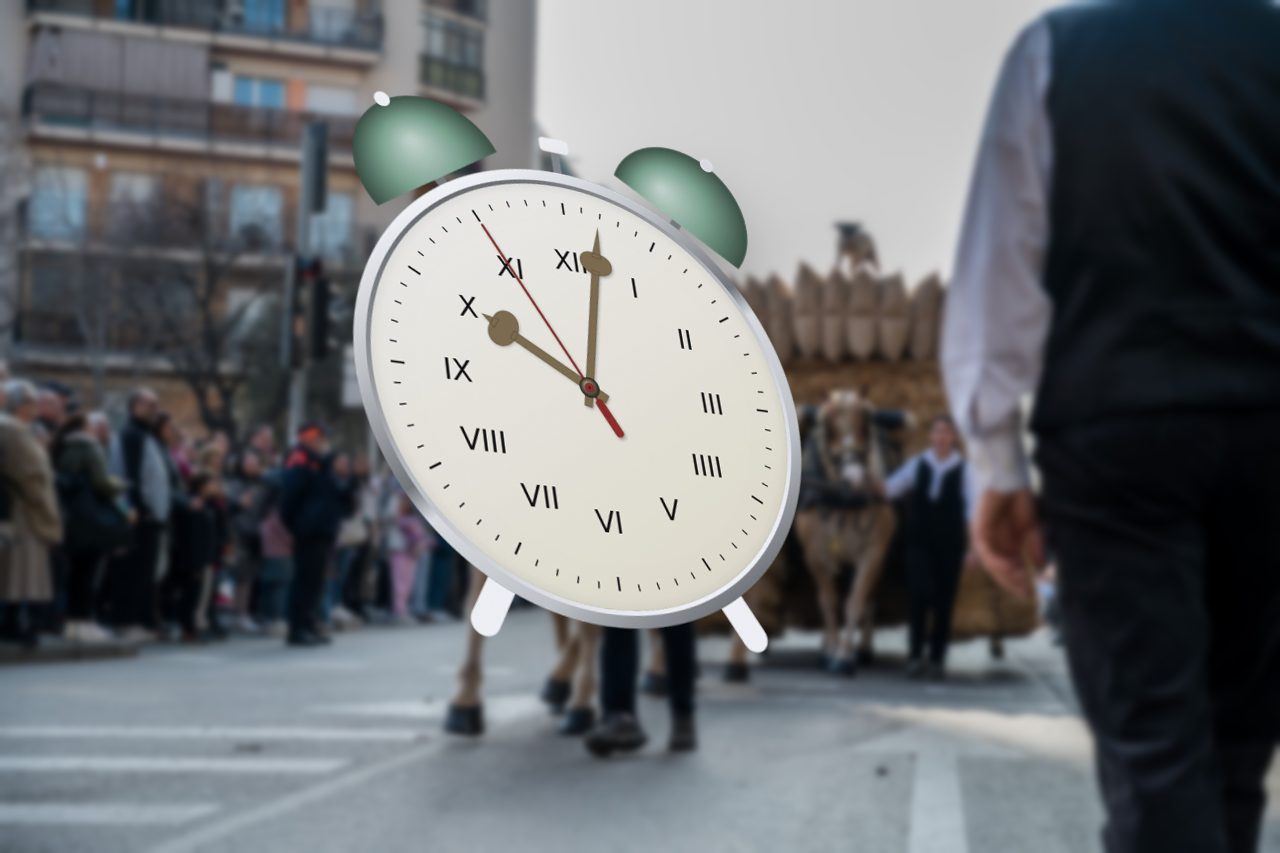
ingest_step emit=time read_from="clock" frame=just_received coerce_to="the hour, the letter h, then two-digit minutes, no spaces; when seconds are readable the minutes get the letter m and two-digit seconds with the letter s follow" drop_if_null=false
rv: 10h01m55s
